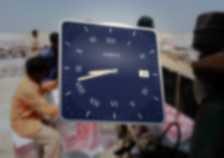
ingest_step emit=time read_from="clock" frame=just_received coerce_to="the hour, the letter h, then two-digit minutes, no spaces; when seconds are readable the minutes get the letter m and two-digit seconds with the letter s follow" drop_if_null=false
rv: 8h42
